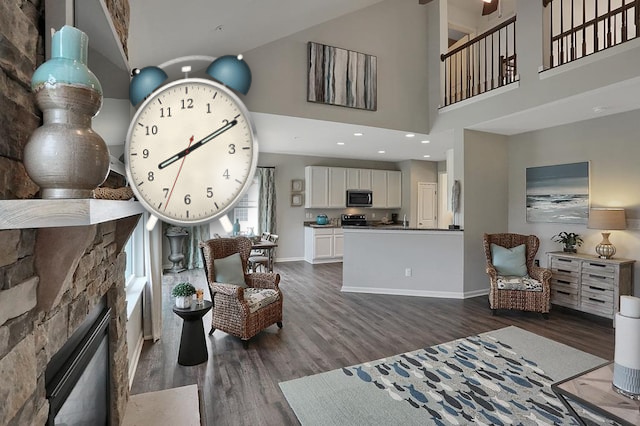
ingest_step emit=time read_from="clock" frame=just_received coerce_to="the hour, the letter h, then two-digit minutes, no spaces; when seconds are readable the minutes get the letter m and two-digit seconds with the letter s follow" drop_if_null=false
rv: 8h10m34s
